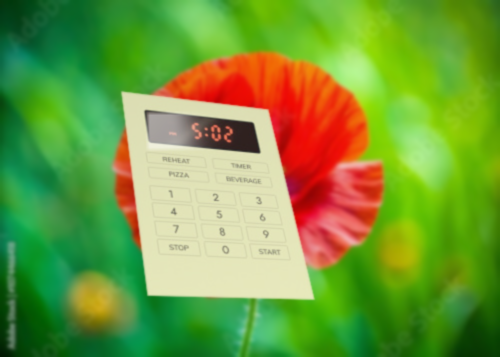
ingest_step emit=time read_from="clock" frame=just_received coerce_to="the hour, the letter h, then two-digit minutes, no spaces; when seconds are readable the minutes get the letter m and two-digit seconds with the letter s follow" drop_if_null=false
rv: 5h02
